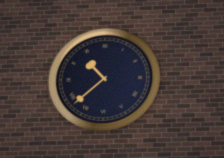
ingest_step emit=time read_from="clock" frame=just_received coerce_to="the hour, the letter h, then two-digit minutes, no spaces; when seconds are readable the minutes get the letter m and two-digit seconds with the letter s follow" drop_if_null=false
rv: 10h38
